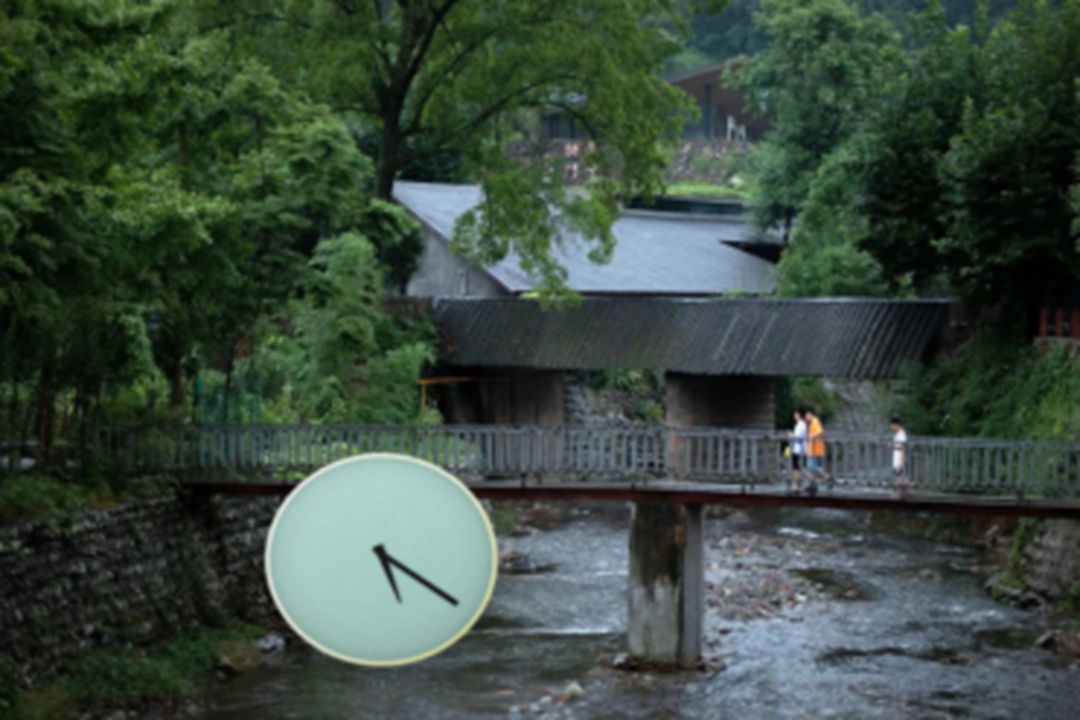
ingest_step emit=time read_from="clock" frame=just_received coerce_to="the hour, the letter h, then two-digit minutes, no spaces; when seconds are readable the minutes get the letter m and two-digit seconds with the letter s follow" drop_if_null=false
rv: 5h21
